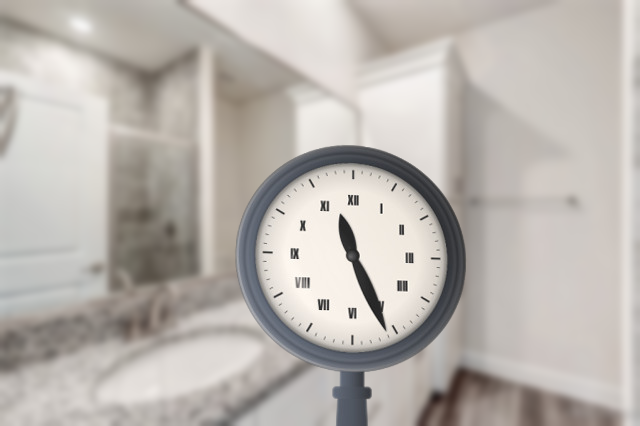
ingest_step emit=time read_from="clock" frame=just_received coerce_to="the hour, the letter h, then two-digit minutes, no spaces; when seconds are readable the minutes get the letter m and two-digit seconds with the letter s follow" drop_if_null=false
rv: 11h26
